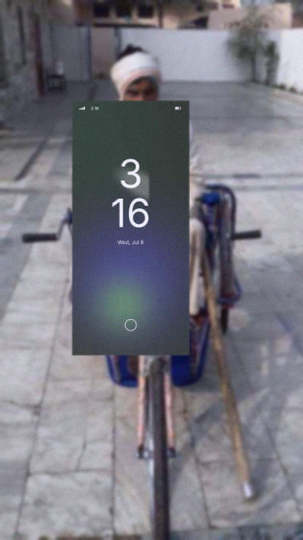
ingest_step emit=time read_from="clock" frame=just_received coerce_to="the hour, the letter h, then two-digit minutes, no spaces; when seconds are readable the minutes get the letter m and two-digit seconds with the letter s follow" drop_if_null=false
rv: 3h16
